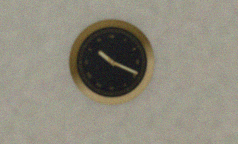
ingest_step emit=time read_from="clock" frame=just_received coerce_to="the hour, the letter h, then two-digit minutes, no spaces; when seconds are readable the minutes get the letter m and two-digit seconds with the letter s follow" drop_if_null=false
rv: 10h19
